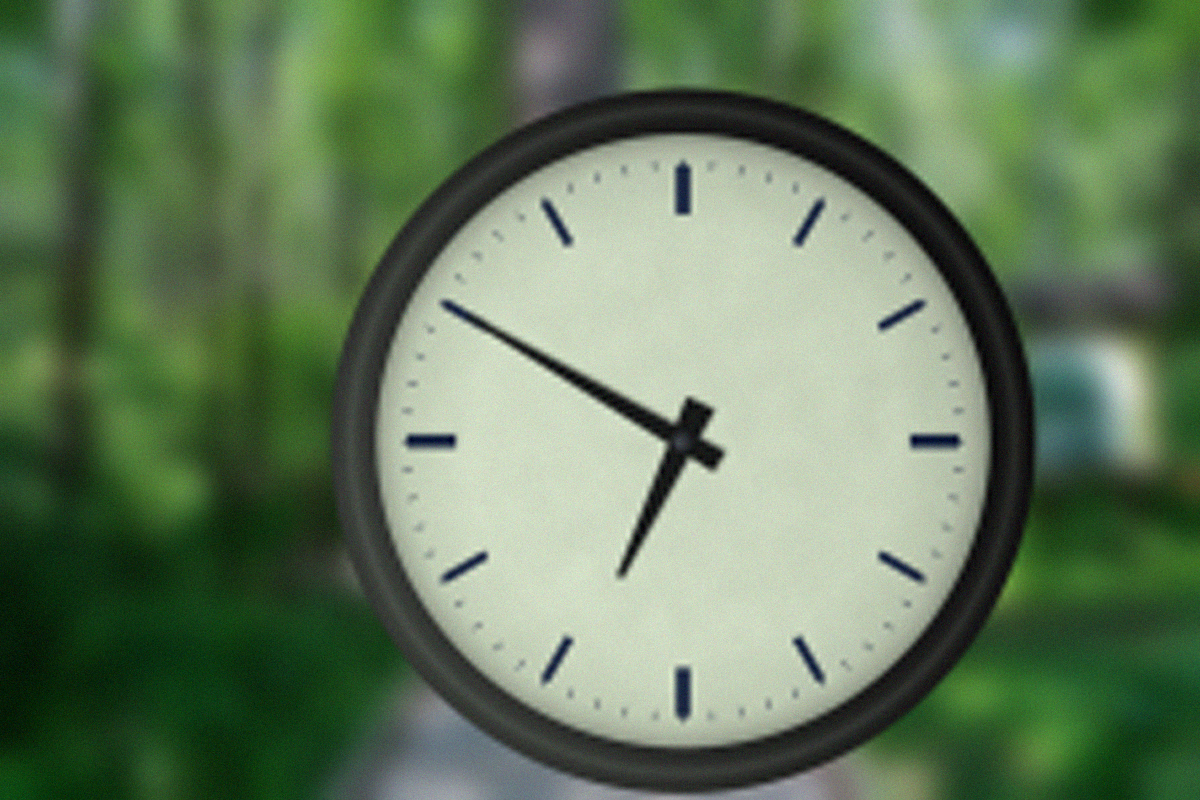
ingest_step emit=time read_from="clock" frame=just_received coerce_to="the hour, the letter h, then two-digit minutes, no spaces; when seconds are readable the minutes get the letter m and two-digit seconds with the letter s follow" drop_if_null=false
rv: 6h50
